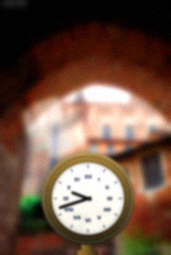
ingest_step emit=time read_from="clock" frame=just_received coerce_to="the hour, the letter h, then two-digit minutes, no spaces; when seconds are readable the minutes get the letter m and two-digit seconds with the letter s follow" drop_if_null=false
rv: 9h42
